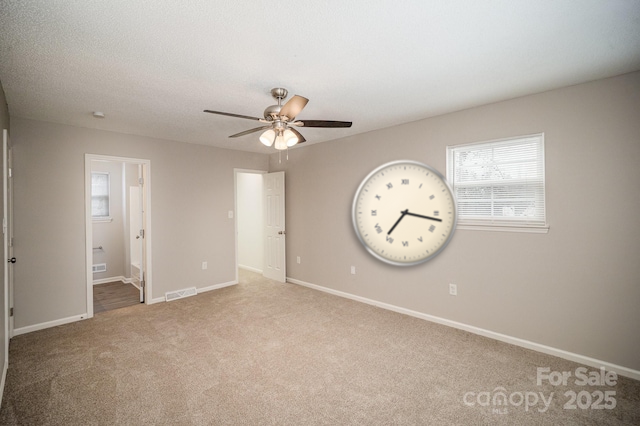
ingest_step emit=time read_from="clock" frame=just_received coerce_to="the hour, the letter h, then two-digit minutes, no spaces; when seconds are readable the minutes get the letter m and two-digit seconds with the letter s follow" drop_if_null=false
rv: 7h17
